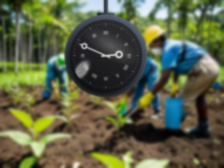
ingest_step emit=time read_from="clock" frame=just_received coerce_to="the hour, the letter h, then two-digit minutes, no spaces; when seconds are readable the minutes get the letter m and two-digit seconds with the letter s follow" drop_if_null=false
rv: 2h49
